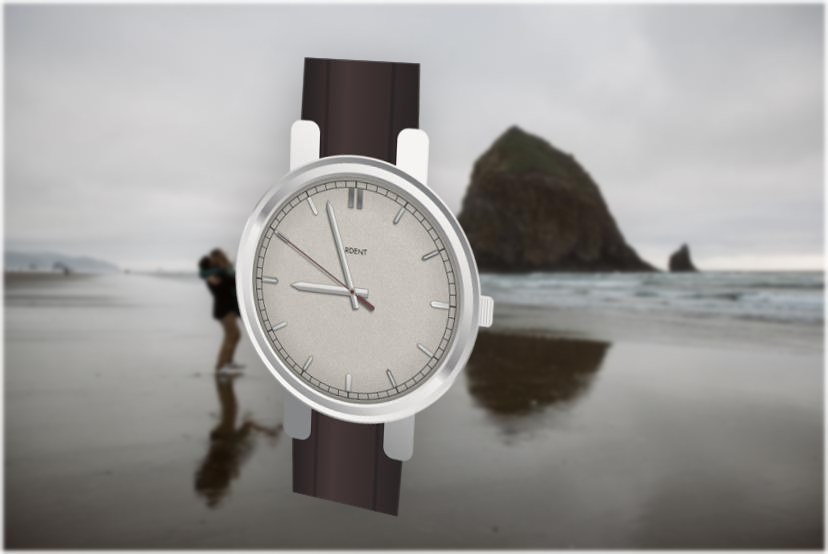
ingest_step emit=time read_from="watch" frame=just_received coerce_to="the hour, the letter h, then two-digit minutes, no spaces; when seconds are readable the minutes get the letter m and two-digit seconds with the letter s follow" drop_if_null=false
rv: 8h56m50s
